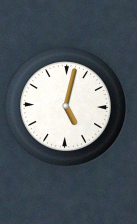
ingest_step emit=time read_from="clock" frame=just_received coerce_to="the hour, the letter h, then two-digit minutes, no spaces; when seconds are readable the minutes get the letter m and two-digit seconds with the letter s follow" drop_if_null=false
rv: 5h02
